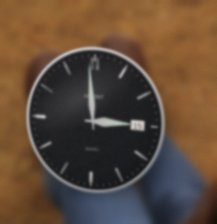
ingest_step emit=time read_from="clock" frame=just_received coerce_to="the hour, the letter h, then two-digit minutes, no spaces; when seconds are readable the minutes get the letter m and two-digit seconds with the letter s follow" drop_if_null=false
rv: 2h59
